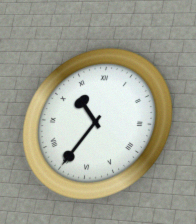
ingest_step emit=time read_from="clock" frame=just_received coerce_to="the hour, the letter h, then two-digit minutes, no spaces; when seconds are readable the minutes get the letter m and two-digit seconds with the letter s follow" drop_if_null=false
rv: 10h35
